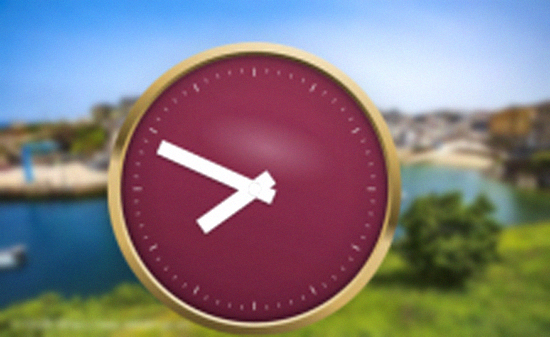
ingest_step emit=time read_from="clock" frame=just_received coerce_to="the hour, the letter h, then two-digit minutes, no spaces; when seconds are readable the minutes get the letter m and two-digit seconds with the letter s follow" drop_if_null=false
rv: 7h49
